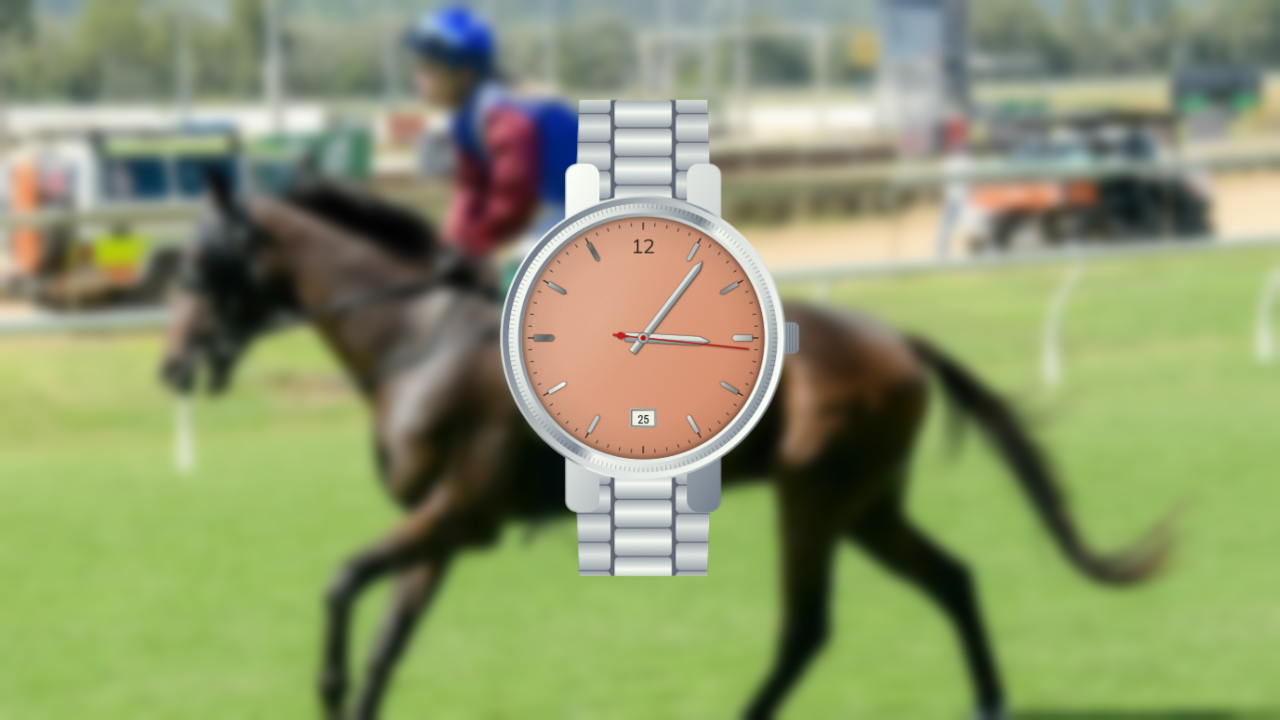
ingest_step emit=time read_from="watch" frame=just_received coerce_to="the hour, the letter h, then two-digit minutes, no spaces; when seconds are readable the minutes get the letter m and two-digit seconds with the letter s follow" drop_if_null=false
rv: 3h06m16s
